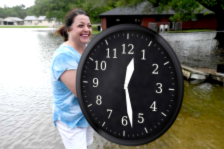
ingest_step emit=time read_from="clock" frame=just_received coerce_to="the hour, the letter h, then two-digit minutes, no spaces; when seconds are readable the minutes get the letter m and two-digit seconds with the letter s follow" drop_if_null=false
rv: 12h28
